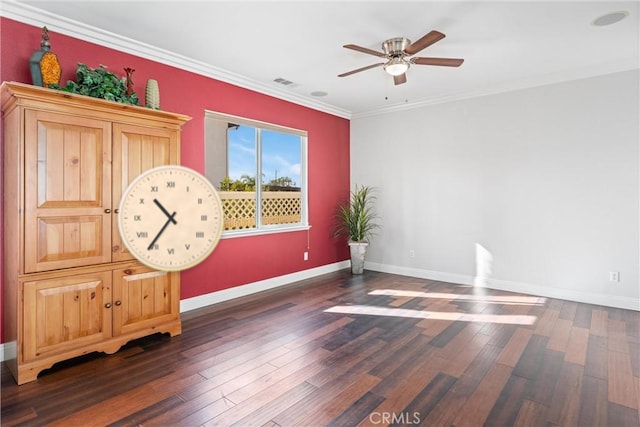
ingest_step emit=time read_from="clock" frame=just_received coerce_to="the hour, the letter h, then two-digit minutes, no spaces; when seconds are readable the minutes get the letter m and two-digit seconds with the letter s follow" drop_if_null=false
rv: 10h36
